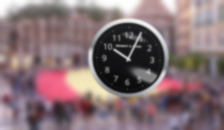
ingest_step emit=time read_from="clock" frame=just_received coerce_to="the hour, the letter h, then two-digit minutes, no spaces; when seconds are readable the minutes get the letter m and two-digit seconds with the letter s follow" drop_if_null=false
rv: 10h04
